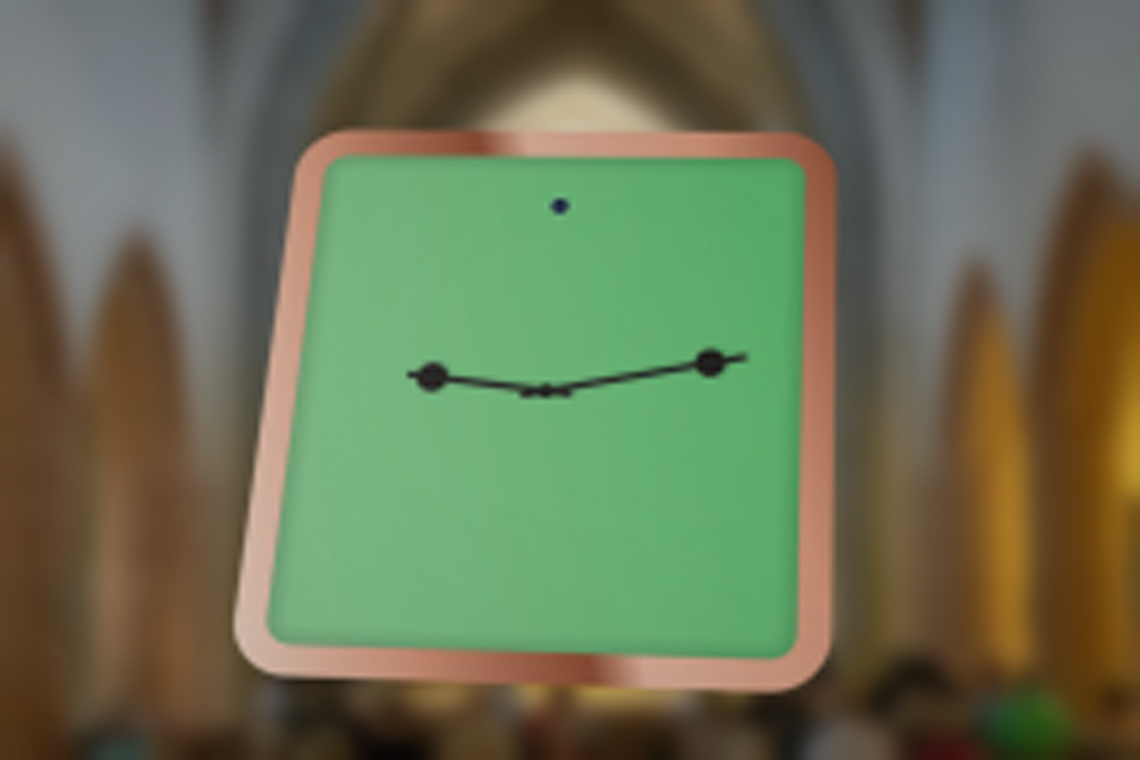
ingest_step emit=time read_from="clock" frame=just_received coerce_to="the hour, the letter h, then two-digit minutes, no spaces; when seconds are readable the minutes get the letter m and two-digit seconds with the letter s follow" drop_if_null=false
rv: 9h13
